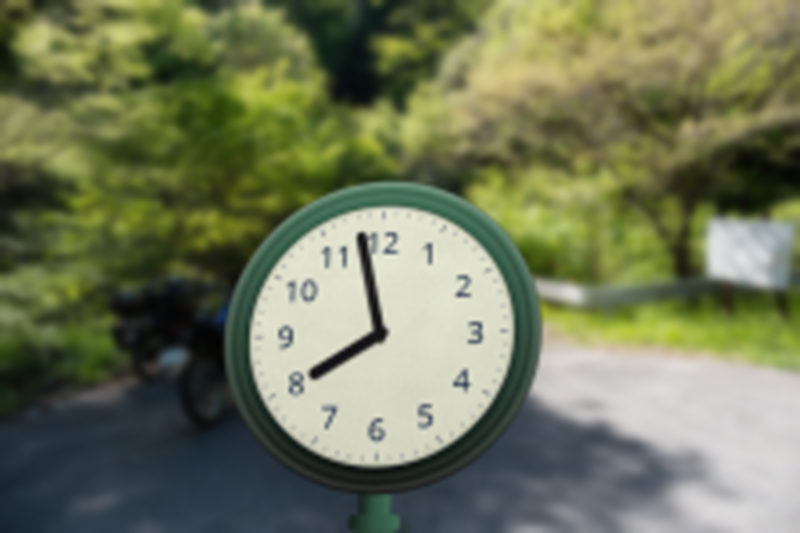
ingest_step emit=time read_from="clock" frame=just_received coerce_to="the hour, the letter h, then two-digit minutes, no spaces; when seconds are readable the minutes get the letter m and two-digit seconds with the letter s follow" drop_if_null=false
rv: 7h58
